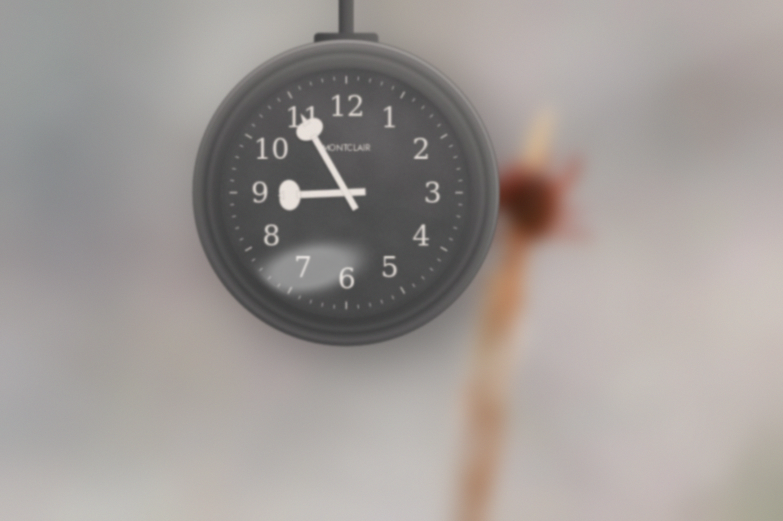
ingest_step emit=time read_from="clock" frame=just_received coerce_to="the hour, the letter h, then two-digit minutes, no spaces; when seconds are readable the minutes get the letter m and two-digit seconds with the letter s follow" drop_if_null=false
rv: 8h55
